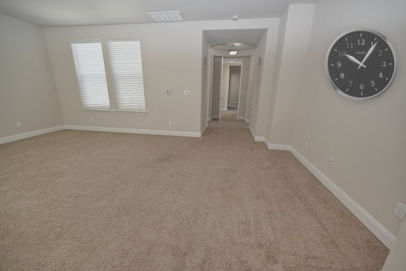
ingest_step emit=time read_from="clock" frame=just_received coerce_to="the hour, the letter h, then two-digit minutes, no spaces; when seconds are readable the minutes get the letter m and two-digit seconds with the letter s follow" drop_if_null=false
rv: 10h06
